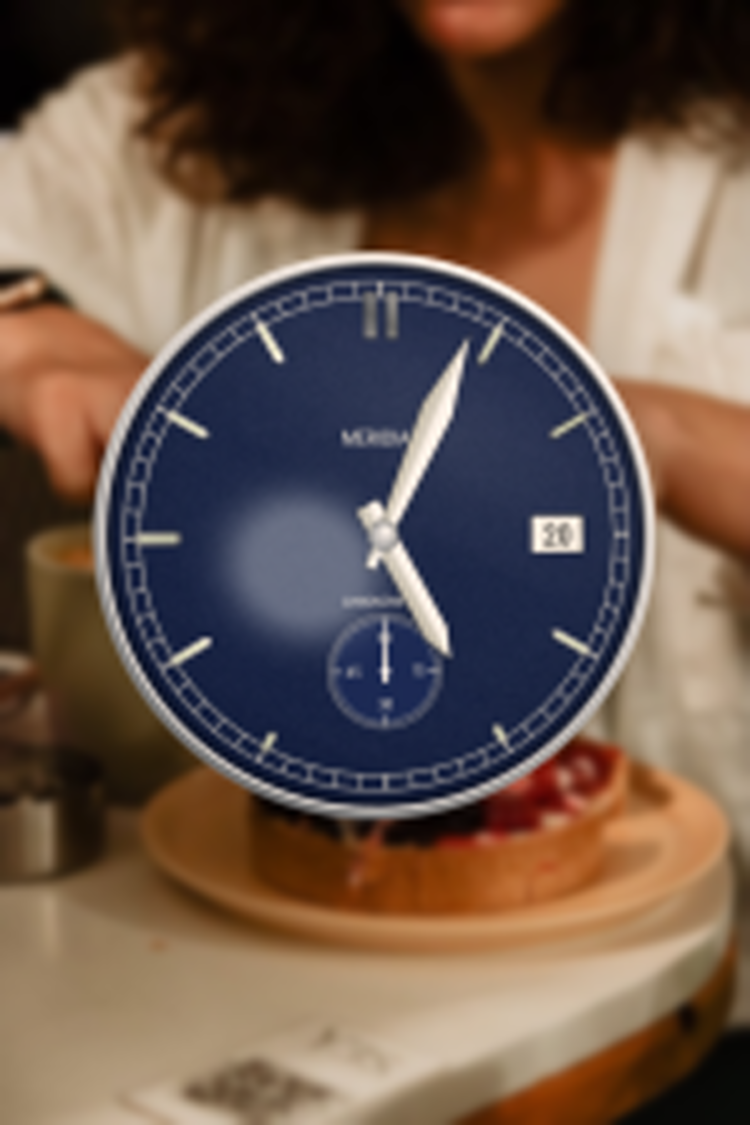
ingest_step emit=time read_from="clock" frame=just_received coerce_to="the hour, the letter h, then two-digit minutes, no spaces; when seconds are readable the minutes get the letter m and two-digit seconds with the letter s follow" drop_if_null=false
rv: 5h04
